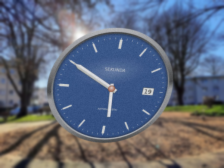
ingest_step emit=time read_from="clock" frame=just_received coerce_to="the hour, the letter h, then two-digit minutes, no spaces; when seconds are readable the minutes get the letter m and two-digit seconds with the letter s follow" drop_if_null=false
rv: 5h50
